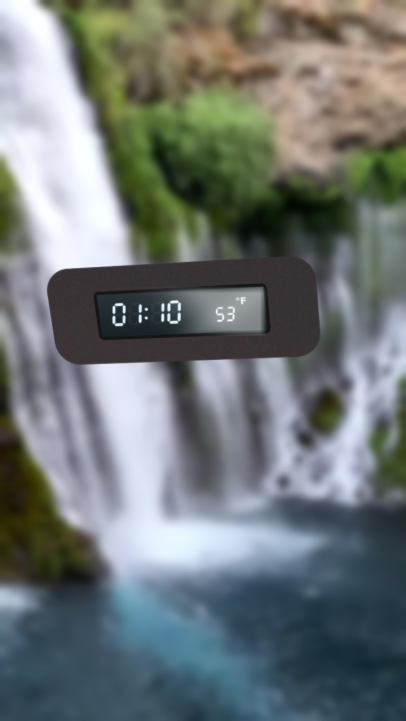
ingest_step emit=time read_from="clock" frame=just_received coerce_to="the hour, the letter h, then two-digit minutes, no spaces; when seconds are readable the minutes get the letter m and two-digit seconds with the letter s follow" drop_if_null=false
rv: 1h10
